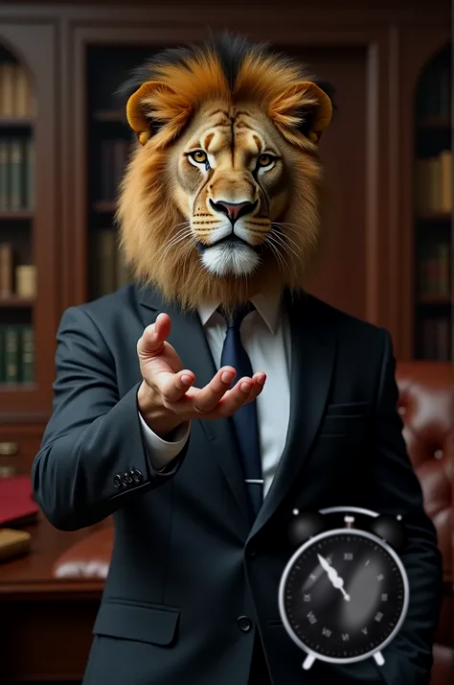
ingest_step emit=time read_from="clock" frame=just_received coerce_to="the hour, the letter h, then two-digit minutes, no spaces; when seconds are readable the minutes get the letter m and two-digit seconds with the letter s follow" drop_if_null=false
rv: 10h54
